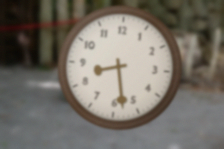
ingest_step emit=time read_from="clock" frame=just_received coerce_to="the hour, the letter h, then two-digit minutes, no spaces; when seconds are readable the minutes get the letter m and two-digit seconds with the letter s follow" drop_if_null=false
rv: 8h28
